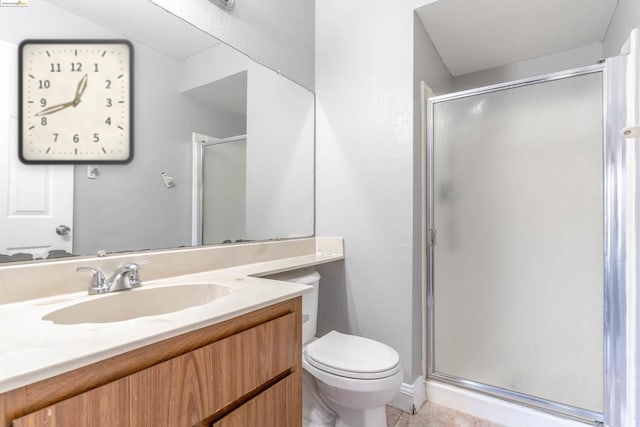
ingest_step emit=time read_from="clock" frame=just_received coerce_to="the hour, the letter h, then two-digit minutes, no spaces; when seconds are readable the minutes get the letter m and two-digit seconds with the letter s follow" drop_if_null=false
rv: 12h42
